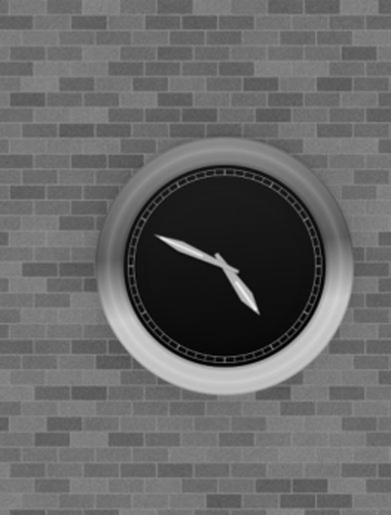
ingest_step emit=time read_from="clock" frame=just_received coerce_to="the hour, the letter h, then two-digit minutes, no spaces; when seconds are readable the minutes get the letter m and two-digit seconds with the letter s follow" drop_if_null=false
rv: 4h49
